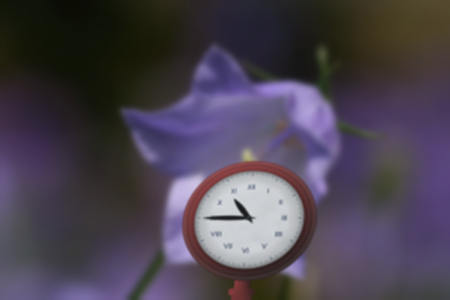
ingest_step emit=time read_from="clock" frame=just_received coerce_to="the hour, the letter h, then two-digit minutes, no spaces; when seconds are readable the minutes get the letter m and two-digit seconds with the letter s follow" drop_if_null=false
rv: 10h45
